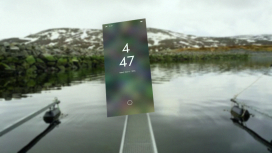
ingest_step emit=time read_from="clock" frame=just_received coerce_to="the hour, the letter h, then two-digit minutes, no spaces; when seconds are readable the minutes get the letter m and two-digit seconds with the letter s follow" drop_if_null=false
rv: 4h47
